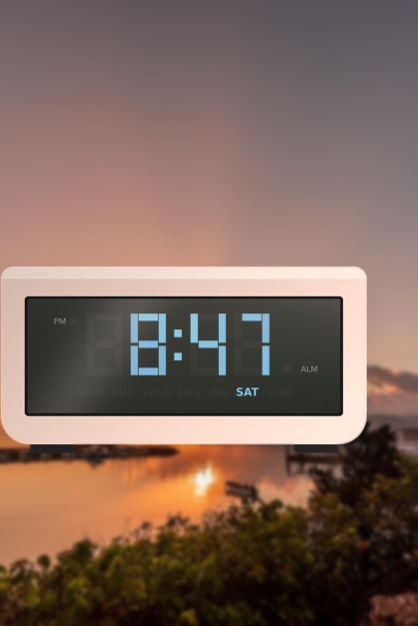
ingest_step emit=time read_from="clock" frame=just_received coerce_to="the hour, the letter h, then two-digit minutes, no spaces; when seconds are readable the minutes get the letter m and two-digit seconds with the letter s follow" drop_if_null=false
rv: 8h47
